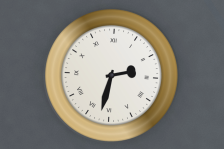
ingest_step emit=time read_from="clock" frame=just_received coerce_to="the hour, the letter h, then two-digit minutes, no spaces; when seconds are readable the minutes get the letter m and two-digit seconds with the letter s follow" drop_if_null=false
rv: 2h32
